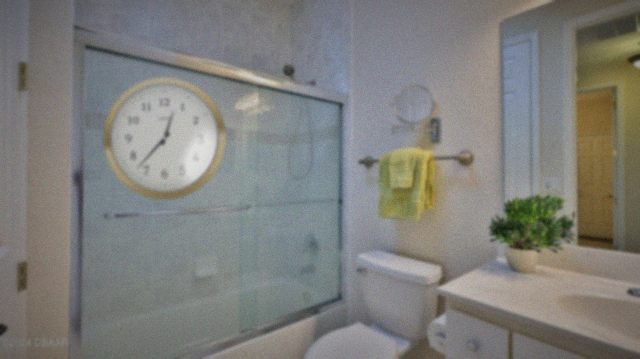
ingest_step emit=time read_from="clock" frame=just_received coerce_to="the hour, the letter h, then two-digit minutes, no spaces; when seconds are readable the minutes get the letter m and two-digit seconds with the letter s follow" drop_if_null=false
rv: 12h37
